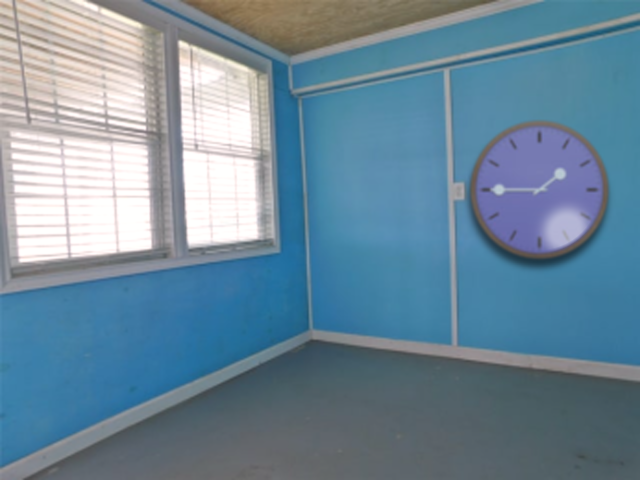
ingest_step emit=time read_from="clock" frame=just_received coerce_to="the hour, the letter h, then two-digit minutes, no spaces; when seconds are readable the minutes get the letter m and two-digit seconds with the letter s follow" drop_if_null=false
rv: 1h45
